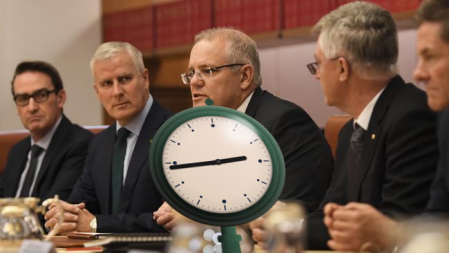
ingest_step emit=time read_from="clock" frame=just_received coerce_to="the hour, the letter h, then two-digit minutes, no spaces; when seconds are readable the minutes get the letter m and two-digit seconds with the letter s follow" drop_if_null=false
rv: 2h44
